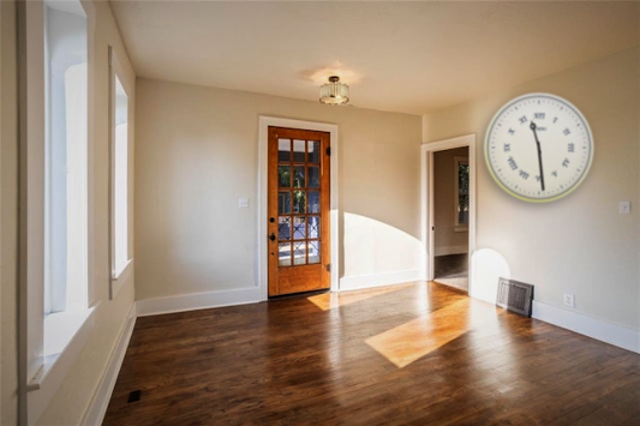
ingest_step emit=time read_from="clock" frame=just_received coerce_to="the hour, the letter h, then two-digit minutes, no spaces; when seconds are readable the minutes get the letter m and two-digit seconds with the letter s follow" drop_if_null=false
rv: 11h29
